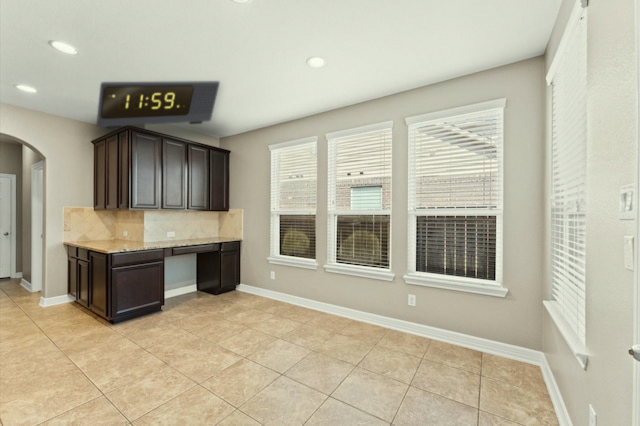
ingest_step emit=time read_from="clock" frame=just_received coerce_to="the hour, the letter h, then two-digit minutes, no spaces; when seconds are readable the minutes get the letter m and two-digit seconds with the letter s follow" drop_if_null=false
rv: 11h59
